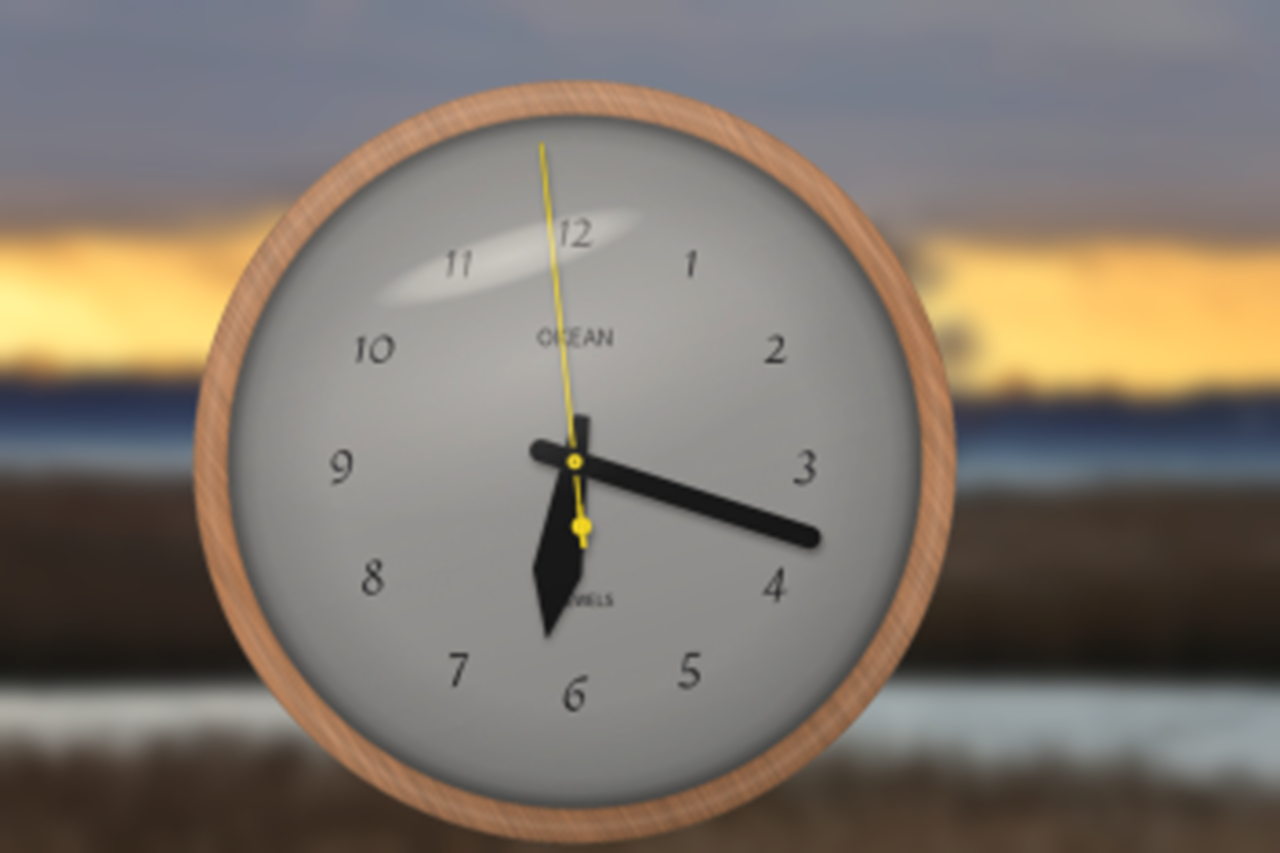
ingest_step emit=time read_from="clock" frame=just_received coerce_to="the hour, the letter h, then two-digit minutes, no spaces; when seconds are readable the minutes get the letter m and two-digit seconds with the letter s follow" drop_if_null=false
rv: 6h17m59s
